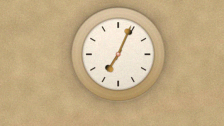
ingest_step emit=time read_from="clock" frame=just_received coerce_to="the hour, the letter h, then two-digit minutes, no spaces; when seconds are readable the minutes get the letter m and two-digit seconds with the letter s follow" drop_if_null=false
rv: 7h04
